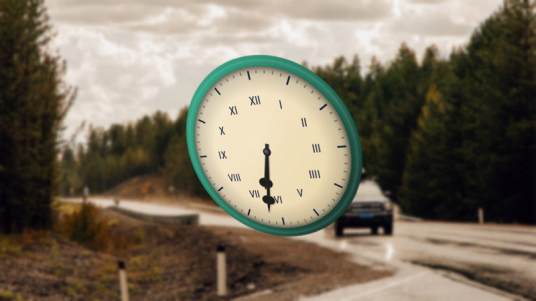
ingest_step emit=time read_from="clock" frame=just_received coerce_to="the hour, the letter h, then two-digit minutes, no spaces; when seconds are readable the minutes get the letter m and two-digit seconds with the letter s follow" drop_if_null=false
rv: 6h32
